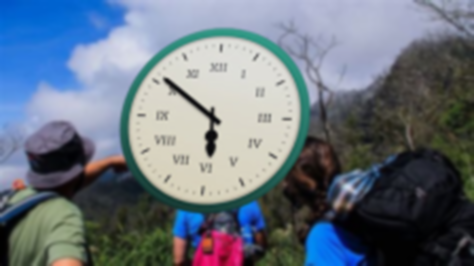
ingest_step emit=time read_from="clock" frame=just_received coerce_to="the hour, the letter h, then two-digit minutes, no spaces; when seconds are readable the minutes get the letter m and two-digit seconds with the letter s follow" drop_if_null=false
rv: 5h51
